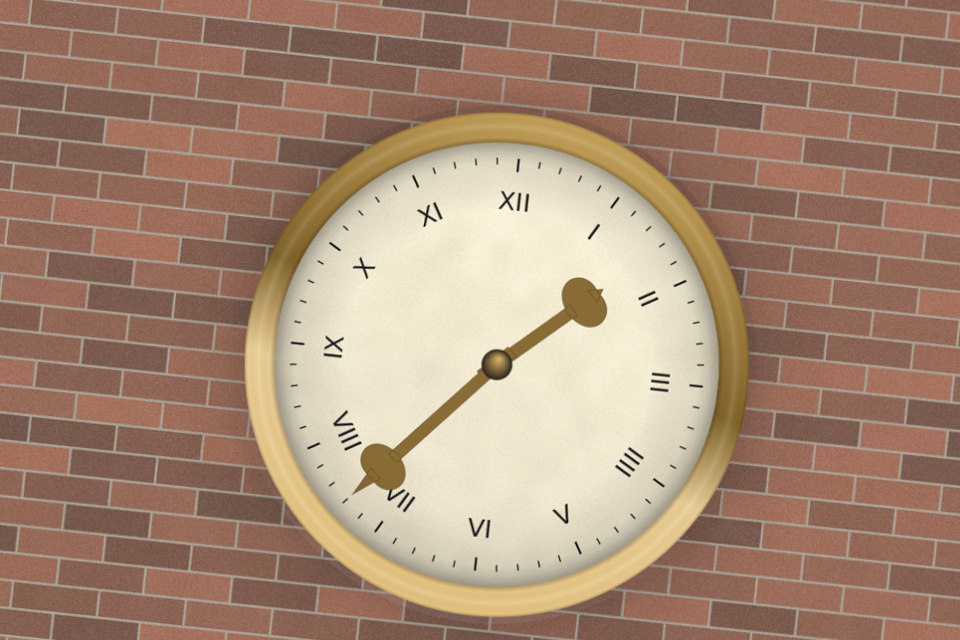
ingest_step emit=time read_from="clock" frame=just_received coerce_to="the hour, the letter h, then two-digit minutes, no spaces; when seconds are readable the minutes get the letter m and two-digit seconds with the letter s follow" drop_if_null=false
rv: 1h37
